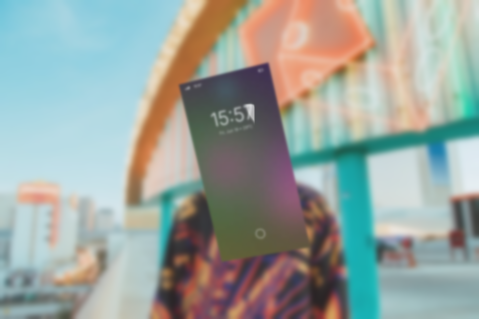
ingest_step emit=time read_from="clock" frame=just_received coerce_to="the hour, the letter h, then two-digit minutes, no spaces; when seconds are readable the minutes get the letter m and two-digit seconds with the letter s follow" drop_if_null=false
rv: 15h57
